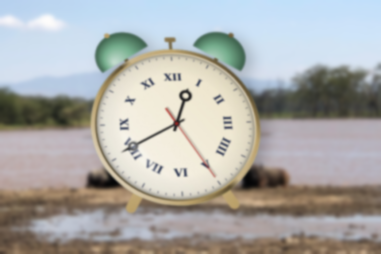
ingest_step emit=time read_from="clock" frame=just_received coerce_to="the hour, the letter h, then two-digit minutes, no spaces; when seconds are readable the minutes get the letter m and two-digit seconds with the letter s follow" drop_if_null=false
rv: 12h40m25s
